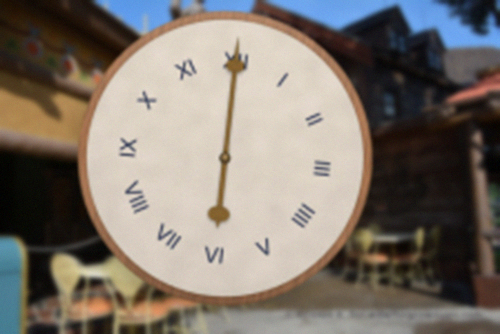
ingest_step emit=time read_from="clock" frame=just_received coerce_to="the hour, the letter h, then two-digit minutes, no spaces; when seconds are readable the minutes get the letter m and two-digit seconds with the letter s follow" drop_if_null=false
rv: 6h00
